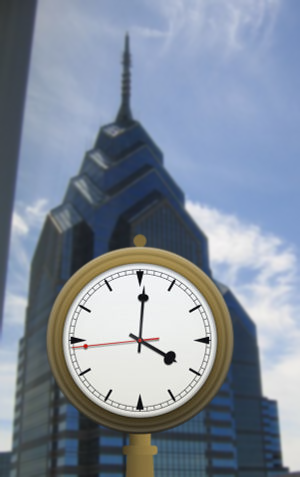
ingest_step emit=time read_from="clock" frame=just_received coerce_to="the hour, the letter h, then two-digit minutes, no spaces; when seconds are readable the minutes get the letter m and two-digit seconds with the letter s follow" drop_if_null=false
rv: 4h00m44s
